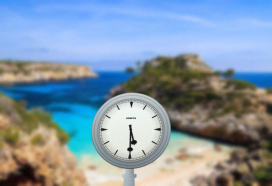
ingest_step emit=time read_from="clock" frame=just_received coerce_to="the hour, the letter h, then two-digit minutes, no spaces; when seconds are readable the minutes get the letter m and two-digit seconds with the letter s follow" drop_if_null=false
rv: 5h30
